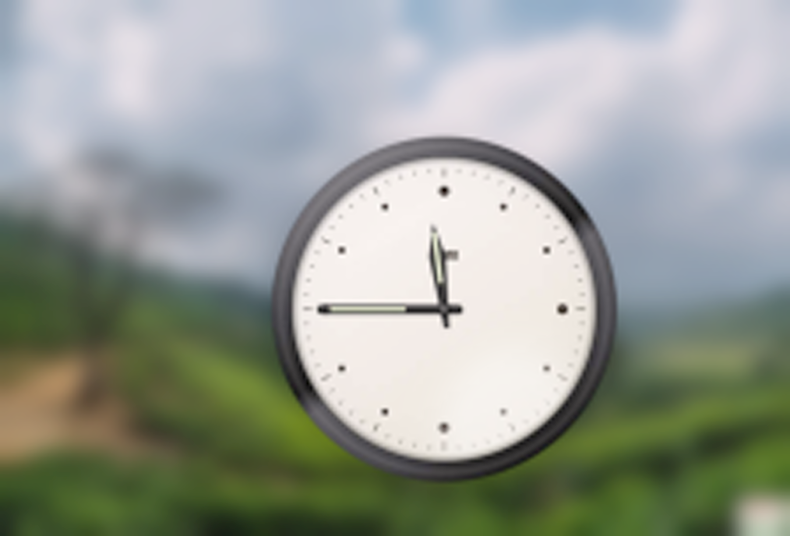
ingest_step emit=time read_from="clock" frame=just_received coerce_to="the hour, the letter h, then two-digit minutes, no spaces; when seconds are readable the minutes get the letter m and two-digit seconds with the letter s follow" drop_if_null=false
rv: 11h45
